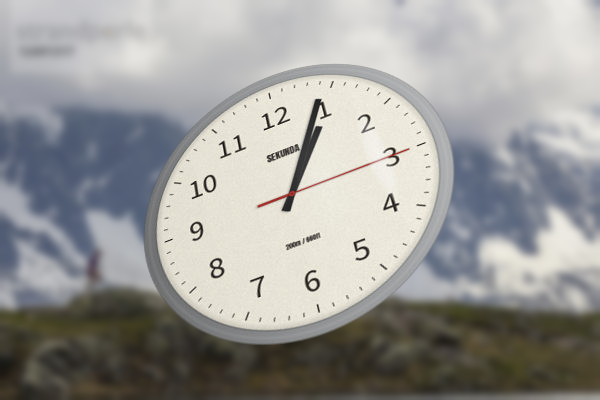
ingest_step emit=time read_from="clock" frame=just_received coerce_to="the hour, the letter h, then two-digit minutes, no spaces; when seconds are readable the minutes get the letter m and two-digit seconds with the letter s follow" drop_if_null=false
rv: 1h04m15s
